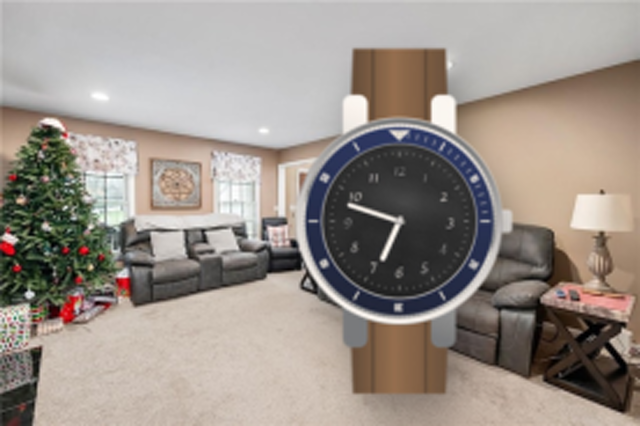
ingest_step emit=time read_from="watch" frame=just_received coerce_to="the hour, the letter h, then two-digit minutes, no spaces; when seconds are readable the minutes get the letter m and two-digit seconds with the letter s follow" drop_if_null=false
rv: 6h48
